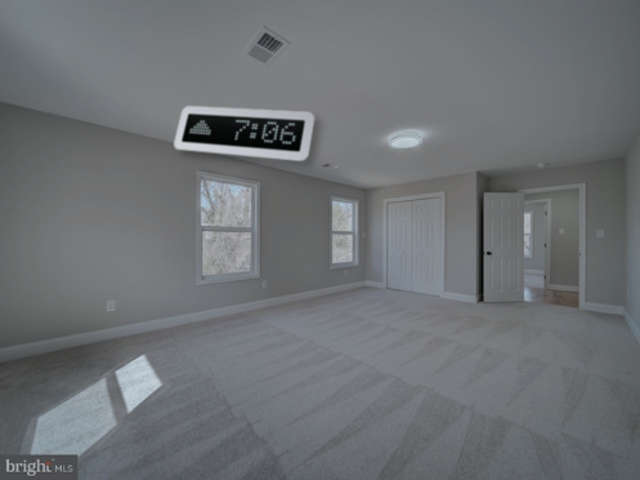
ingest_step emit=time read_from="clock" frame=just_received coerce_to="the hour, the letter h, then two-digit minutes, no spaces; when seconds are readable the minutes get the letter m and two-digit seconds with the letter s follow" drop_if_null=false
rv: 7h06
